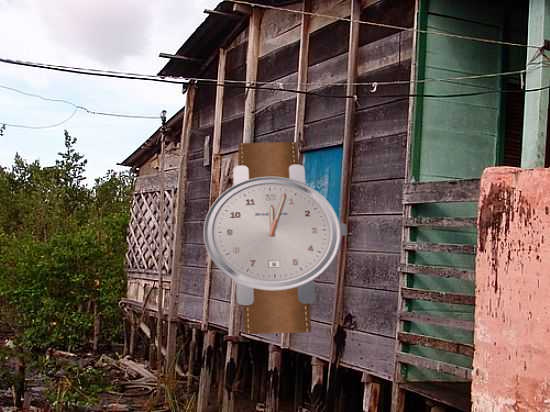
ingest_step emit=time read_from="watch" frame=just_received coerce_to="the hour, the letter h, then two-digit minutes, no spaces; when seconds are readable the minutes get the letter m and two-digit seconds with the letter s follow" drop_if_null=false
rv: 12h03
